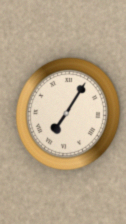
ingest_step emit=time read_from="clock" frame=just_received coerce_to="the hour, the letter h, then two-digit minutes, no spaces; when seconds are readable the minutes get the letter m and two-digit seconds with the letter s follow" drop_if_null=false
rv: 7h05
